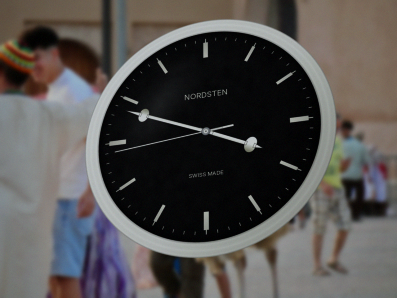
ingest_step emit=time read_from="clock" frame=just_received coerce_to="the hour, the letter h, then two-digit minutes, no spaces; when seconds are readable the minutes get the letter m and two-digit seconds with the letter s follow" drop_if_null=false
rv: 3h48m44s
